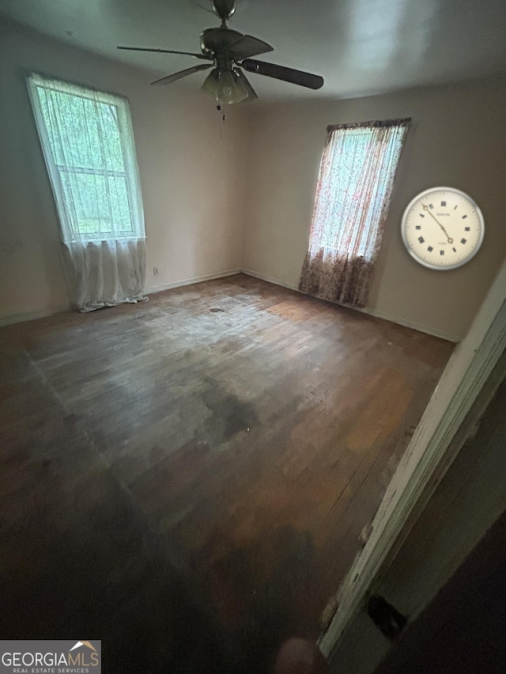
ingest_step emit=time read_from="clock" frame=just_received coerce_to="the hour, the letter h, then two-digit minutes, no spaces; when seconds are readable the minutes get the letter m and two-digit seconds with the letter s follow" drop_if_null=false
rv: 4h53
